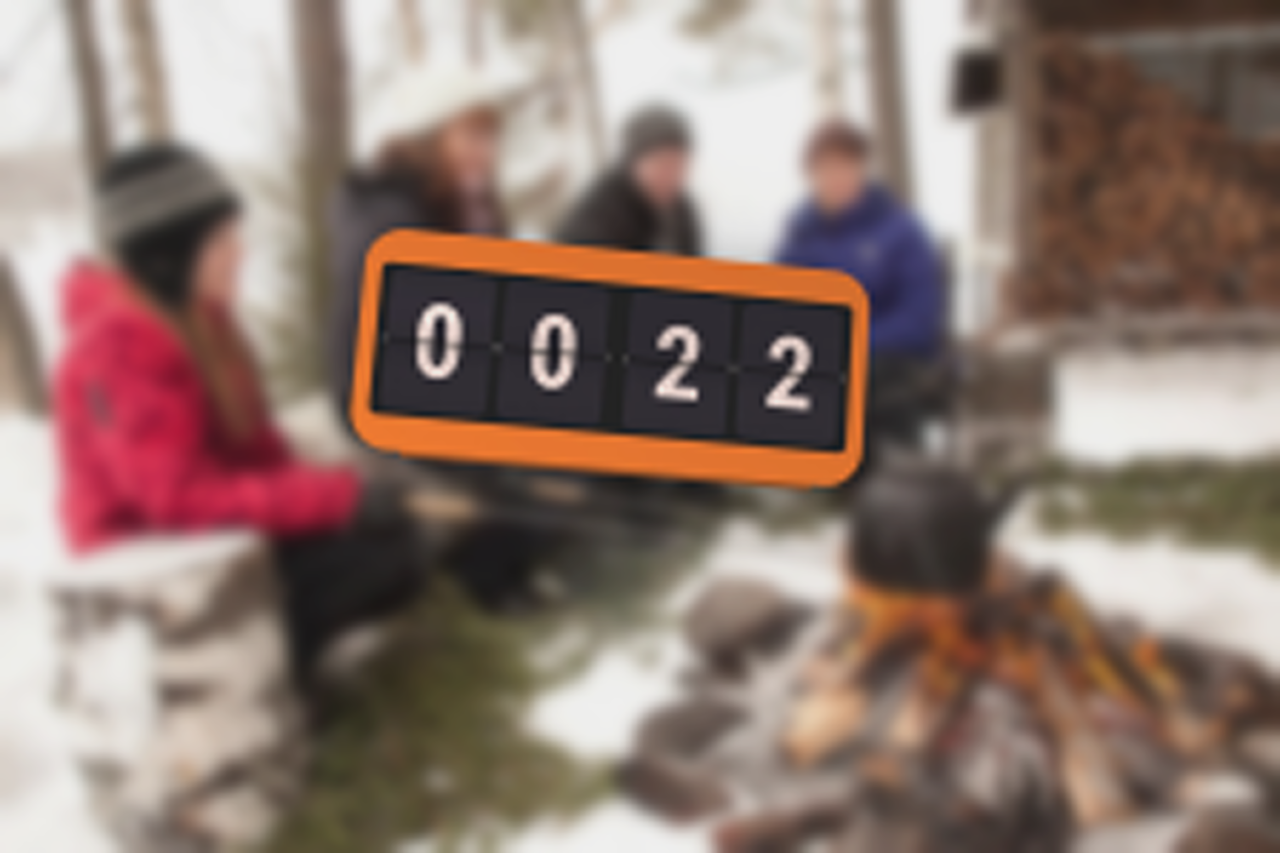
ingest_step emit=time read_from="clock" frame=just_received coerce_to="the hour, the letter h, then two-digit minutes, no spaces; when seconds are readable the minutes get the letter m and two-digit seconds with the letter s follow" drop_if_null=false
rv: 0h22
